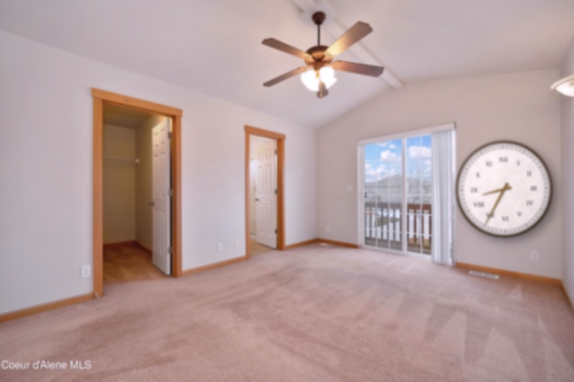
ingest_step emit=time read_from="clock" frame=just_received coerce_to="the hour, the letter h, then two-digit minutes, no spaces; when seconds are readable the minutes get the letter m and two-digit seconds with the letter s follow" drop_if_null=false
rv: 8h35
